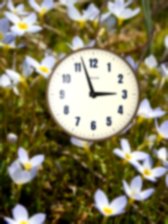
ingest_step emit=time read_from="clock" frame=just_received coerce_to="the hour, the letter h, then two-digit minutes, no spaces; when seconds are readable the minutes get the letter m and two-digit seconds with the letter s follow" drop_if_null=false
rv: 2h57
